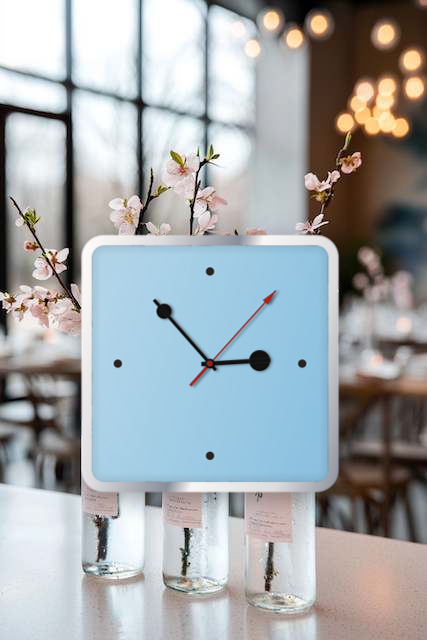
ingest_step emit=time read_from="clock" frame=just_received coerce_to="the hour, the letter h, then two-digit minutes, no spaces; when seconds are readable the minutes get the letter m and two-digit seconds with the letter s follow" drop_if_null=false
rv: 2h53m07s
